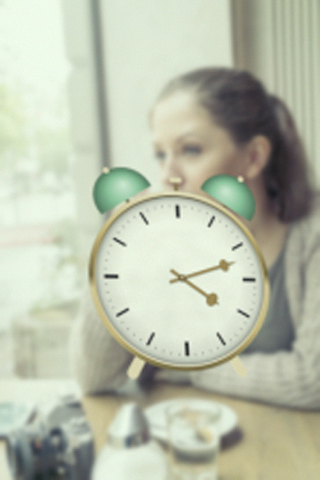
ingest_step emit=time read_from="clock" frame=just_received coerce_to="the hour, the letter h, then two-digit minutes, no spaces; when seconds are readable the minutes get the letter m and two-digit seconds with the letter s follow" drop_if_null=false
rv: 4h12
